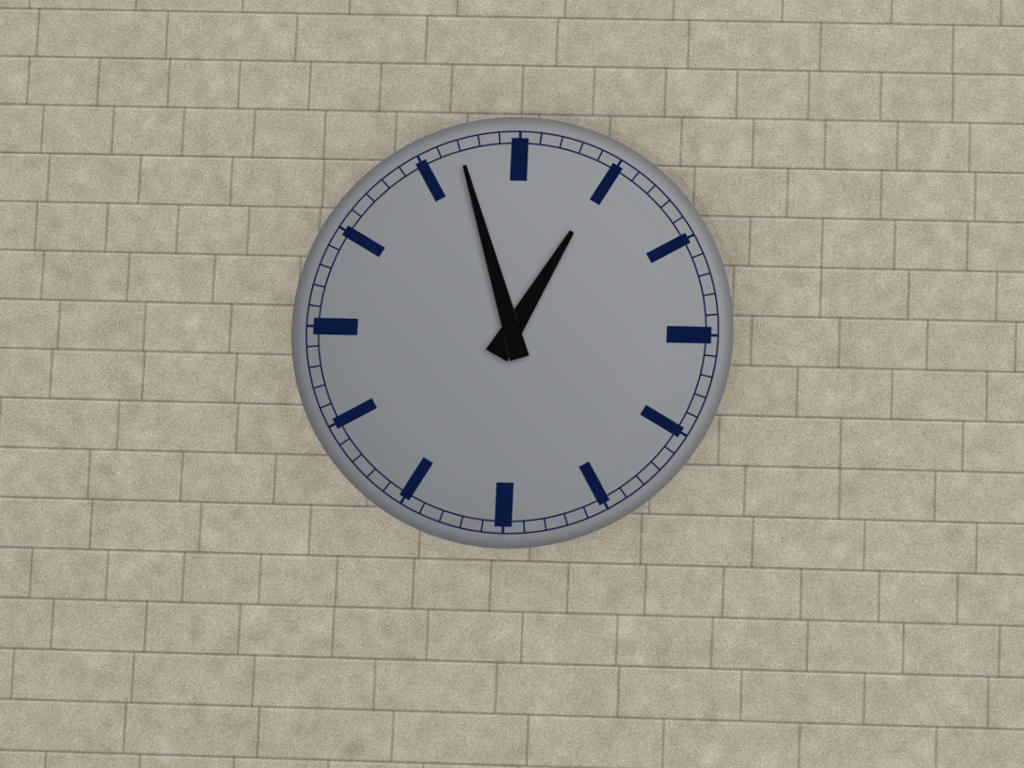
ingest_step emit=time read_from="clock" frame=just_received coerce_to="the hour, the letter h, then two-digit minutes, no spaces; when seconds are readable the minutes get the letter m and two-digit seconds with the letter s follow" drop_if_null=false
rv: 12h57
